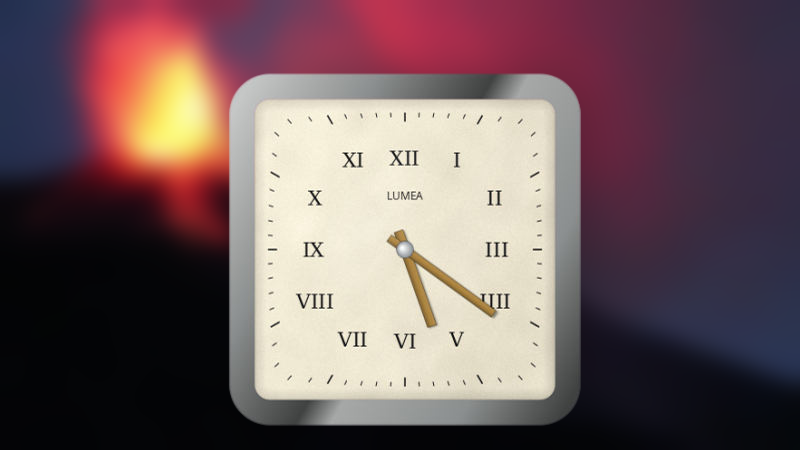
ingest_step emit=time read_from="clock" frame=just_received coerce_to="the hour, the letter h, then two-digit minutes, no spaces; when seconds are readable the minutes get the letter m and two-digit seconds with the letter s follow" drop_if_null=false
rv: 5h21
